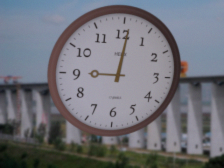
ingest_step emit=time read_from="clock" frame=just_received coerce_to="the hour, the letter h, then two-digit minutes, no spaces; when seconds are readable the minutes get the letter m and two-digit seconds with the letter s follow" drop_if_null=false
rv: 9h01
